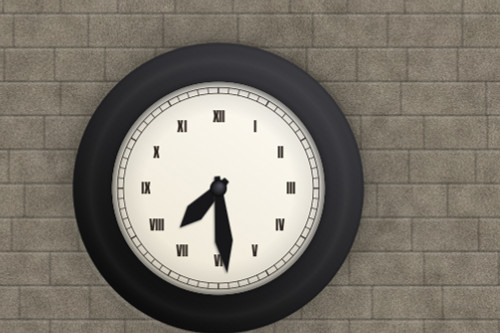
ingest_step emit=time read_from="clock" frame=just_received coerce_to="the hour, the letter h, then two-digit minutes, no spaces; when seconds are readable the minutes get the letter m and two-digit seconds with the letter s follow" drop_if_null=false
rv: 7h29
